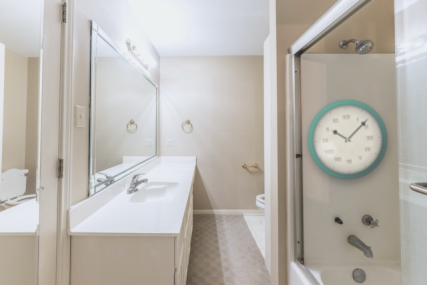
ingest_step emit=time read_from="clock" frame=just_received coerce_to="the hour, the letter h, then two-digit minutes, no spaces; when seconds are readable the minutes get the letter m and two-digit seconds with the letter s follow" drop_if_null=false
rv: 10h08
